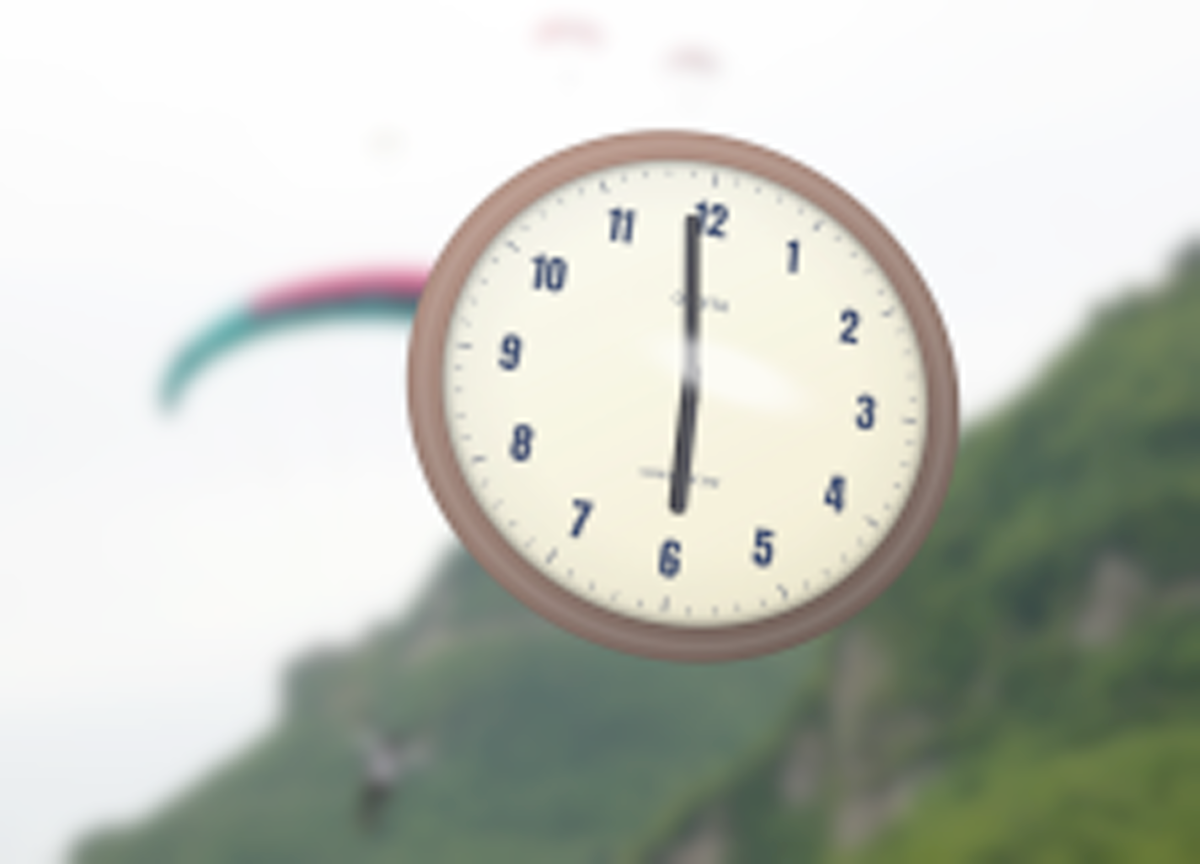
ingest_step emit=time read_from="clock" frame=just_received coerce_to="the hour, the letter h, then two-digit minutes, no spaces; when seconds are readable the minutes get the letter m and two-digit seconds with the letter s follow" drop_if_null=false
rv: 5h59
